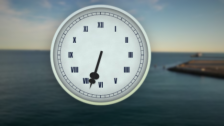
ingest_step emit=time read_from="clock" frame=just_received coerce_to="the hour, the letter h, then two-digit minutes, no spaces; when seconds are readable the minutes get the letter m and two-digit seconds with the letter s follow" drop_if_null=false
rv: 6h33
